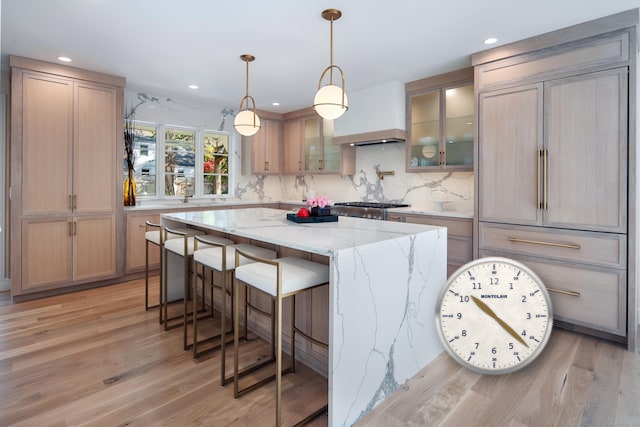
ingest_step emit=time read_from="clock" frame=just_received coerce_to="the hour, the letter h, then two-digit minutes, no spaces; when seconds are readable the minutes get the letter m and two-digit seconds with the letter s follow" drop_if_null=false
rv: 10h22
